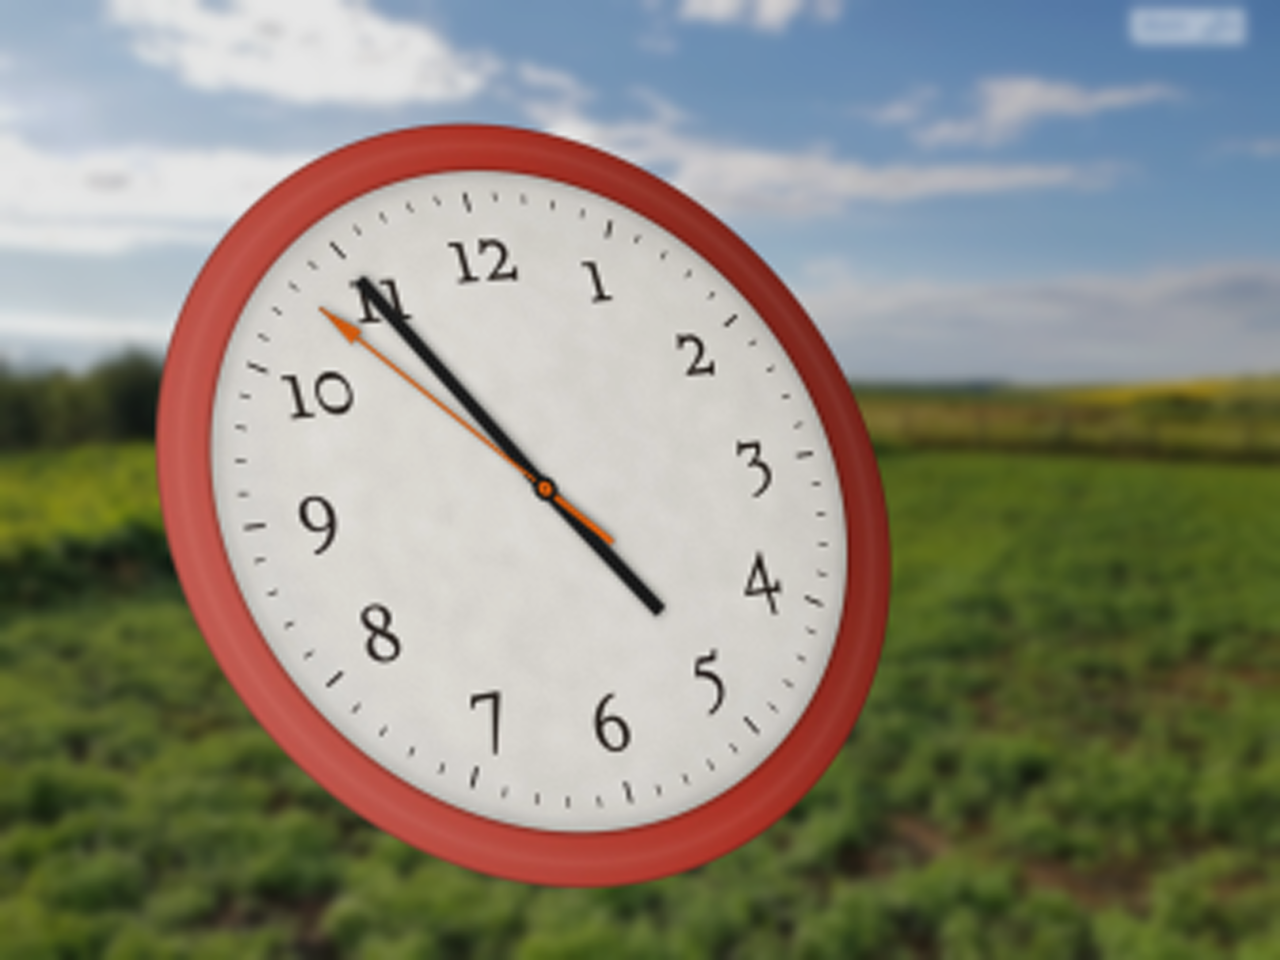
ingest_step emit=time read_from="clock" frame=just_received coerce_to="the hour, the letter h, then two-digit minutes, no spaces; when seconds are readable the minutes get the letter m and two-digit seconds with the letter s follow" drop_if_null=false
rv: 4h54m53s
